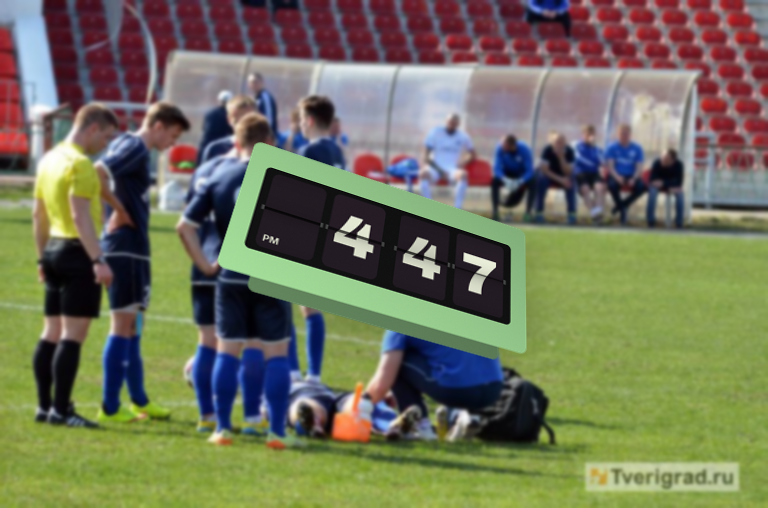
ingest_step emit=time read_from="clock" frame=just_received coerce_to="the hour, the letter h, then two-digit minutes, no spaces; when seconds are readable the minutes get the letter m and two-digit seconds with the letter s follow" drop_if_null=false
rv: 4h47
